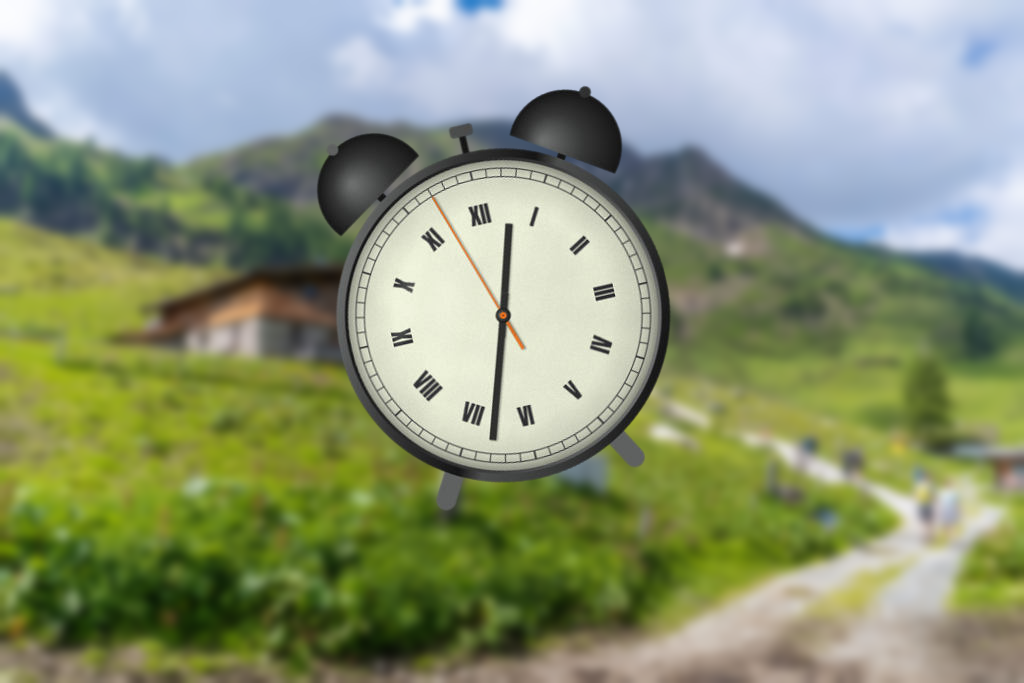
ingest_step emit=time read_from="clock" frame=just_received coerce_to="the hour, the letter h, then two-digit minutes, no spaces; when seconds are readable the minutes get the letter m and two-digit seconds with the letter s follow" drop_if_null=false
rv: 12h32m57s
